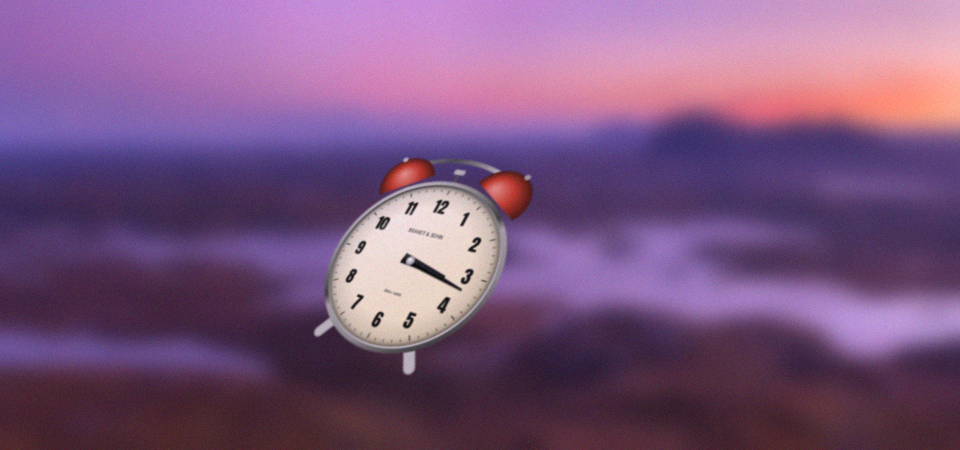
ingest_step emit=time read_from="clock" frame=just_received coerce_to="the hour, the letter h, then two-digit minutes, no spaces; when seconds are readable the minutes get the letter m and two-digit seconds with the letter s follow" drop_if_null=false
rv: 3h17
